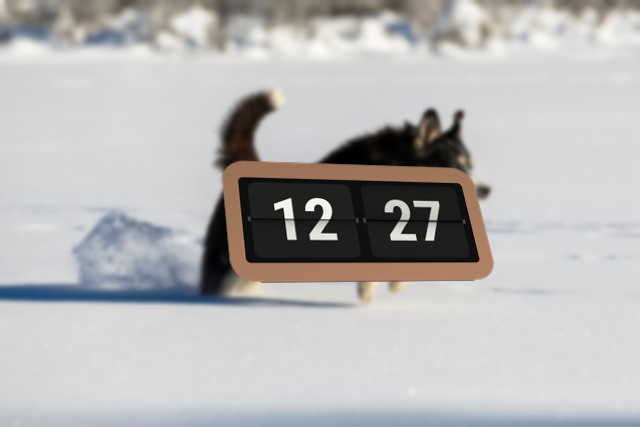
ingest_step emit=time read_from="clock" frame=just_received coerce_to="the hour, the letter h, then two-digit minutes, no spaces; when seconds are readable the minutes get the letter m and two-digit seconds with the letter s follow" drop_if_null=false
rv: 12h27
